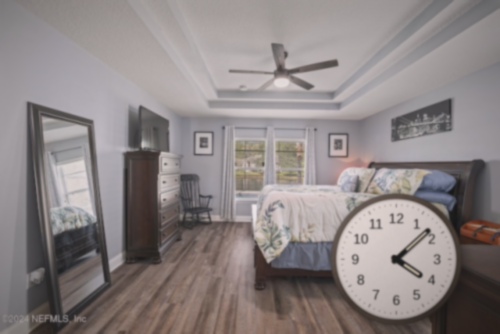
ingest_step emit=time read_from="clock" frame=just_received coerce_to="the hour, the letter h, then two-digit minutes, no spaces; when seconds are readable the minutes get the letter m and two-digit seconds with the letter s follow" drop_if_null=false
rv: 4h08
